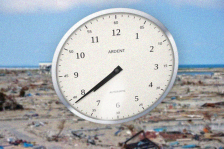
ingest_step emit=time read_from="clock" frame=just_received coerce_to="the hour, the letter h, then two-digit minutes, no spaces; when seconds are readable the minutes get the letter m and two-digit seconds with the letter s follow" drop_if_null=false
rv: 7h39
